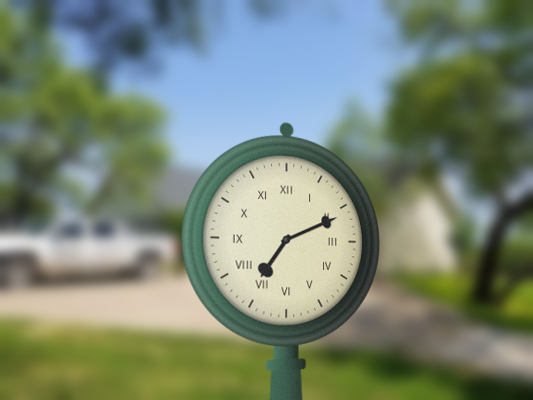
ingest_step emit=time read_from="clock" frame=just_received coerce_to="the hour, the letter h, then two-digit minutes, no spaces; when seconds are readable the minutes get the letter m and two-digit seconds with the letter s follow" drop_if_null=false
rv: 7h11
